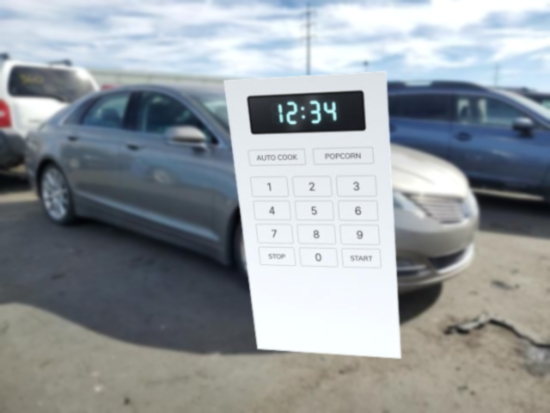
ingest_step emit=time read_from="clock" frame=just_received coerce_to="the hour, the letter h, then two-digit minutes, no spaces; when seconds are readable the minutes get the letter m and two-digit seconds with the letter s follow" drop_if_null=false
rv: 12h34
